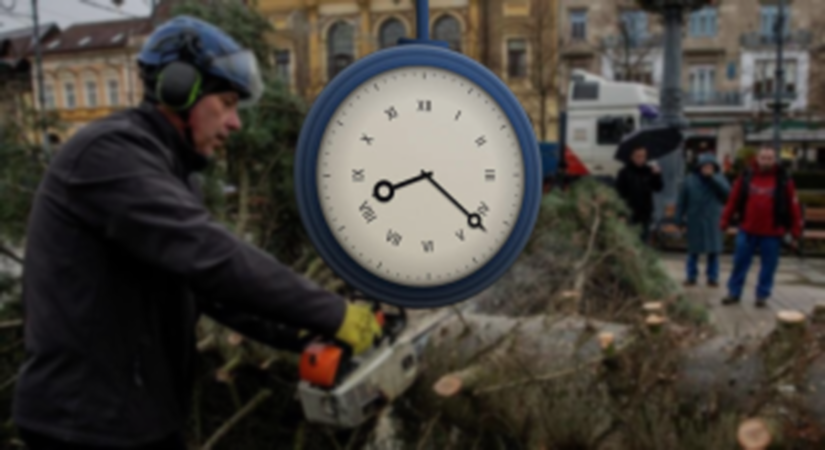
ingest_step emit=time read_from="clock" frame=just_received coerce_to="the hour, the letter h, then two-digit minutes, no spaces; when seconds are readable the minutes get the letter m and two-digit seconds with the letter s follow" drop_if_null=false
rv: 8h22
